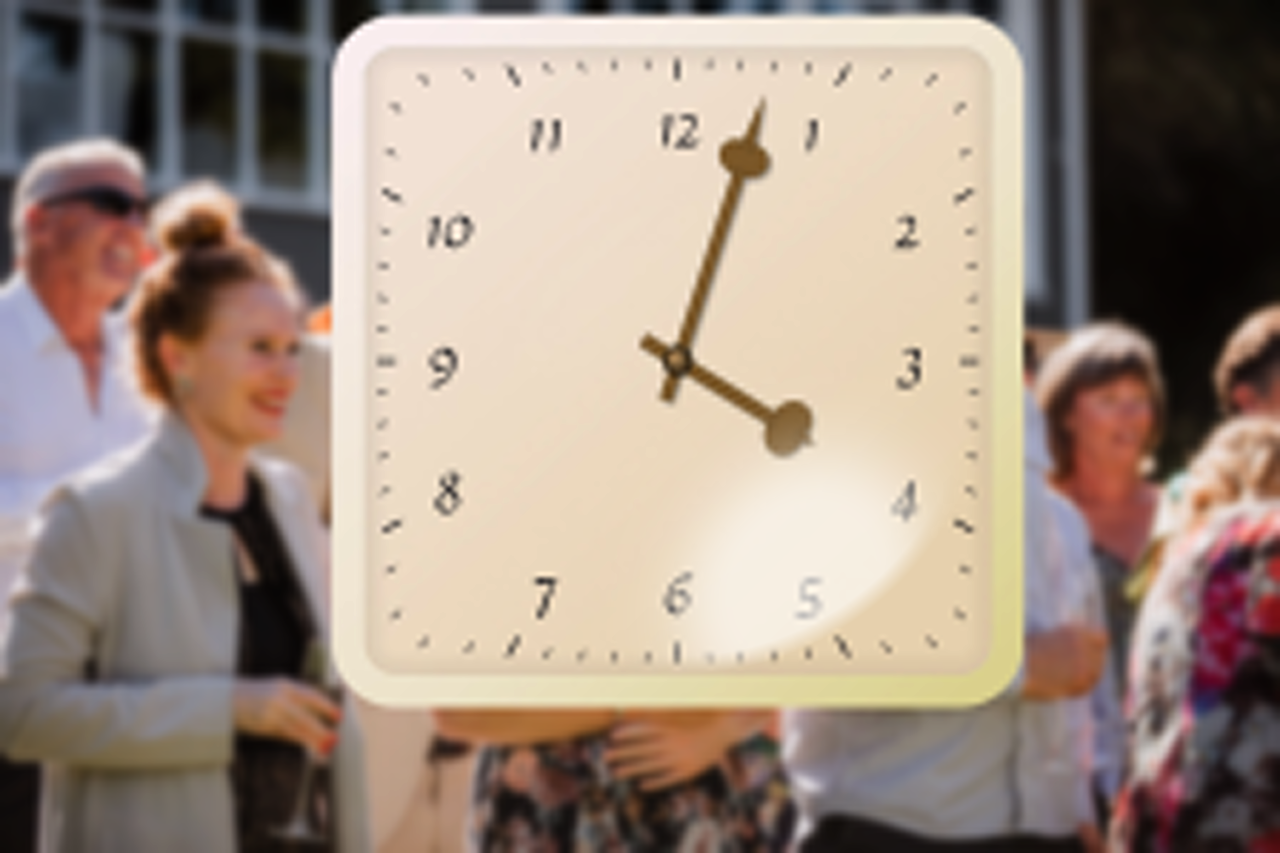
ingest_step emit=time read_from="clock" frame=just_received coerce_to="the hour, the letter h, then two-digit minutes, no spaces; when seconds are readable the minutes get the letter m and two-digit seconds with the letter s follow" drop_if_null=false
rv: 4h03
